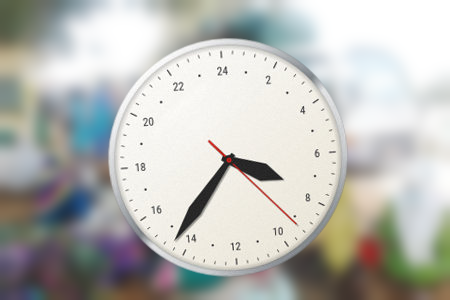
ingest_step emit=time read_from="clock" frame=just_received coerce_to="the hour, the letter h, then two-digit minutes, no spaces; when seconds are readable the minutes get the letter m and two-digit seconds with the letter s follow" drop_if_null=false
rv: 7h36m23s
